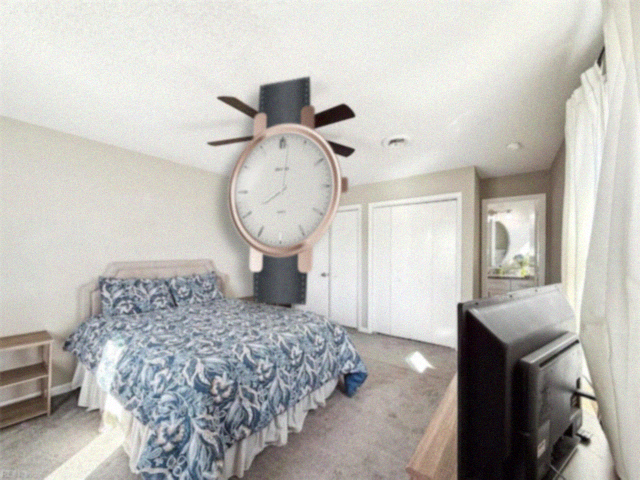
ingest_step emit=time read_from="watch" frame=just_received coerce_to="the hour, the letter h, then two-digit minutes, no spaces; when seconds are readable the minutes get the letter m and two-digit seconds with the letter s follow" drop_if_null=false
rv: 8h01
